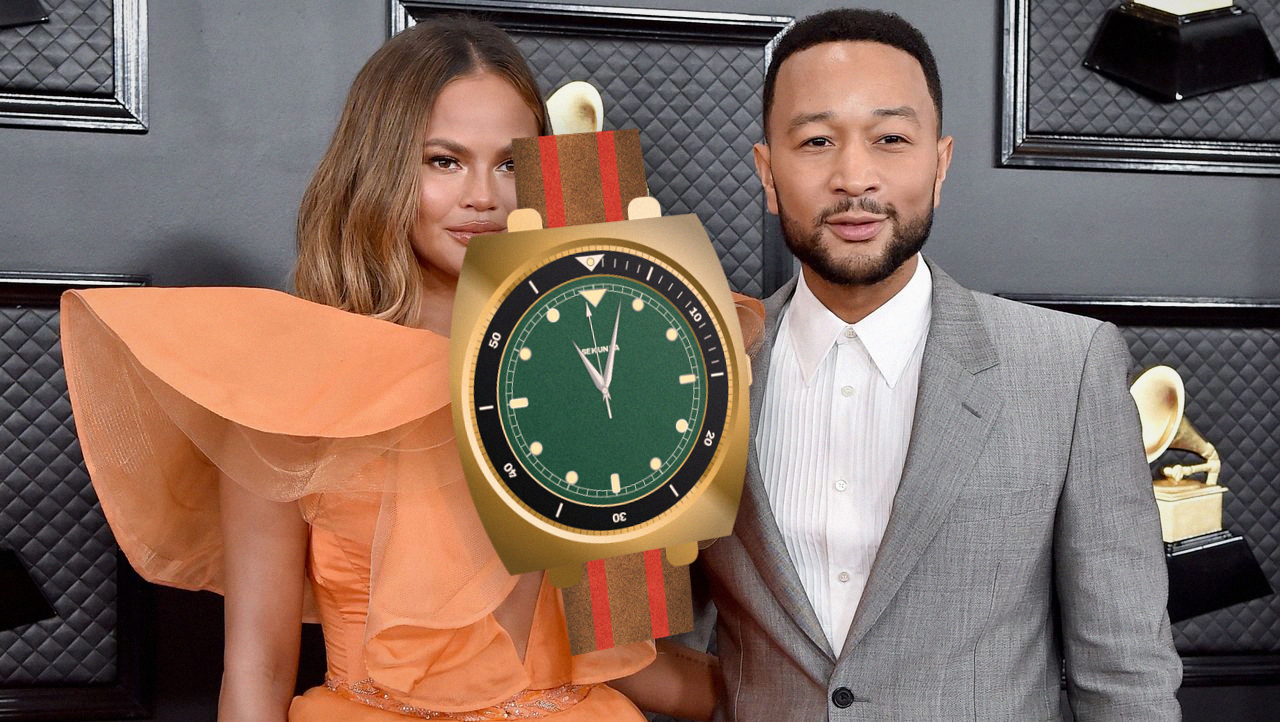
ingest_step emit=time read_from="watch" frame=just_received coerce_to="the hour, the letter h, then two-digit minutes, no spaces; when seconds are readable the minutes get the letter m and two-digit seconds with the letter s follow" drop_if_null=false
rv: 11h02m59s
